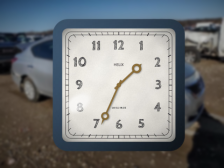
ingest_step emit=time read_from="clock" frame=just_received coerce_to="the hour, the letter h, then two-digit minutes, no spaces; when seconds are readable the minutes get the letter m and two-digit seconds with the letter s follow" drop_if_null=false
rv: 1h34
